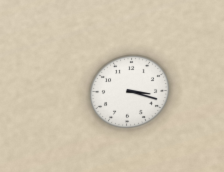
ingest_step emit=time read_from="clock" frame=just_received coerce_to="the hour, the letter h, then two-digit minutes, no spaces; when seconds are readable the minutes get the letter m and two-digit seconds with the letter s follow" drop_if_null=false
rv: 3h18
